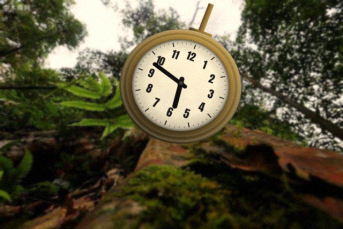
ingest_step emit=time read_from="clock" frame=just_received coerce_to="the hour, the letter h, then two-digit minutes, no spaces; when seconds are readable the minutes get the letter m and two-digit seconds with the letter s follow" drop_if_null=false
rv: 5h48
